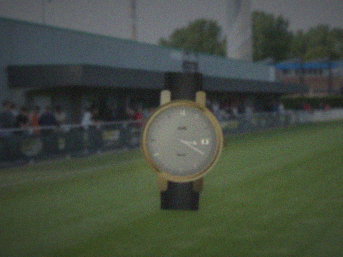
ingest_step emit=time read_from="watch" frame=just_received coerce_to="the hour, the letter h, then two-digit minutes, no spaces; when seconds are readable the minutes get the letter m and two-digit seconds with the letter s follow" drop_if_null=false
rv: 3h20
